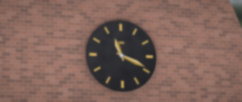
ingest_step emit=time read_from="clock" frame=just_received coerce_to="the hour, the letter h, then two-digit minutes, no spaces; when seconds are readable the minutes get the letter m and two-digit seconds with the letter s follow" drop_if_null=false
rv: 11h19
